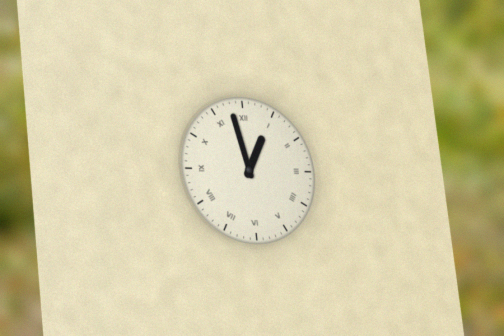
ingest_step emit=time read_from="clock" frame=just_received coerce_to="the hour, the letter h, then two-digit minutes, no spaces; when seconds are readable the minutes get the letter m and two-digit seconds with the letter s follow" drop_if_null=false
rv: 12h58
